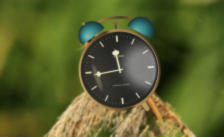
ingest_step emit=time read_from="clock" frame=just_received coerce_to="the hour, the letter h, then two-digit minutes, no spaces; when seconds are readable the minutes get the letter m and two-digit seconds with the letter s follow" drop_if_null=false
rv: 11h44
